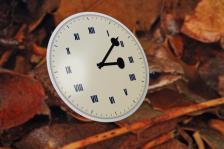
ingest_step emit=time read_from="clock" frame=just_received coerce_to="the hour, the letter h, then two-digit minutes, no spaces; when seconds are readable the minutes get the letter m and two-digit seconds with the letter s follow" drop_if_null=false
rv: 3h08
